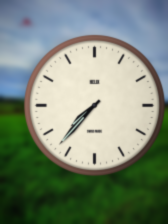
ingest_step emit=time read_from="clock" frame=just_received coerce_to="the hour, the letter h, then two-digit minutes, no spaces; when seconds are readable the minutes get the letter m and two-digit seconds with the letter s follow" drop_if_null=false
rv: 7h37
